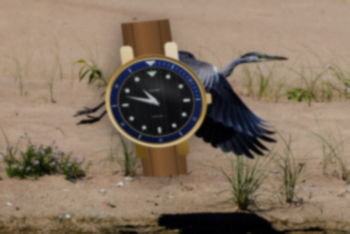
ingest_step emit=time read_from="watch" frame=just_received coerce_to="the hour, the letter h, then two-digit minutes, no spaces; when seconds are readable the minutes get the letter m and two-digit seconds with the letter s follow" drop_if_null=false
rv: 10h48
